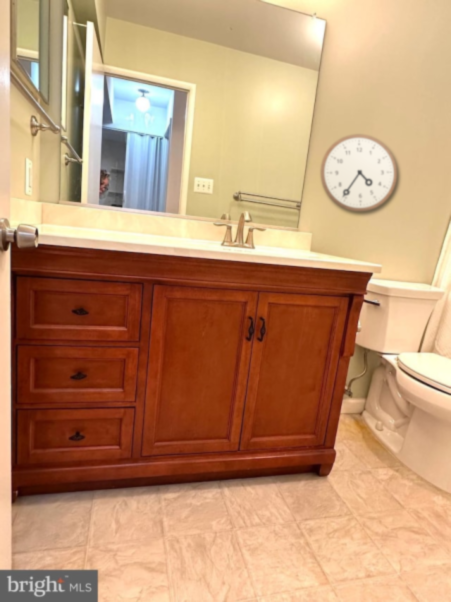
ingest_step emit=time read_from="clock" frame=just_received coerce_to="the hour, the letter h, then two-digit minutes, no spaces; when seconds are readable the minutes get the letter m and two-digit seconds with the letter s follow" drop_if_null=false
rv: 4h36
